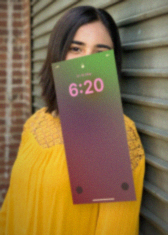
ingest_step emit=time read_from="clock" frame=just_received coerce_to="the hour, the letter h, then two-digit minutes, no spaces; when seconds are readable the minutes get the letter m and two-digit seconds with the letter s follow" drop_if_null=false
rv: 6h20
